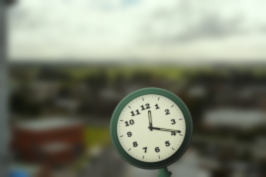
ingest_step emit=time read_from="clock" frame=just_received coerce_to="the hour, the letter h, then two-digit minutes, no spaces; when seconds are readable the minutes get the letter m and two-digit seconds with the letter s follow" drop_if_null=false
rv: 12h19
